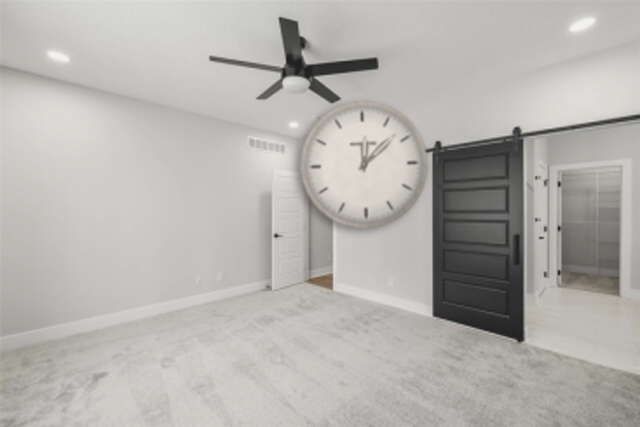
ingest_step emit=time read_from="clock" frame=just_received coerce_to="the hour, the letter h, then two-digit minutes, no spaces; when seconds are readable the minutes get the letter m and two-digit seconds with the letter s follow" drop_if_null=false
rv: 12h08
